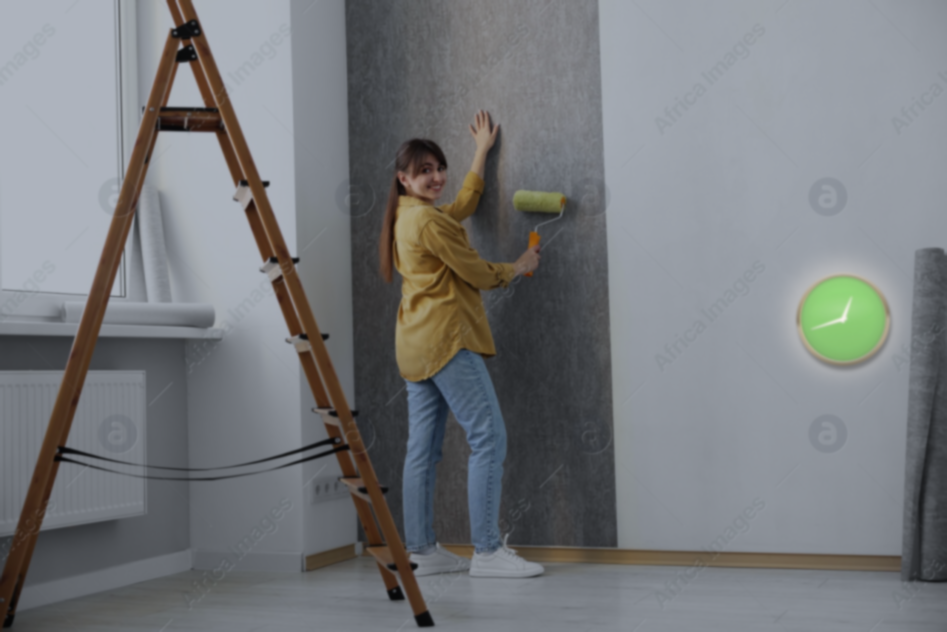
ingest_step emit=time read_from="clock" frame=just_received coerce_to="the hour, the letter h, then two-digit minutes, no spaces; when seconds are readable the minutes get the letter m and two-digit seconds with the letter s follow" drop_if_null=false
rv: 12h42
